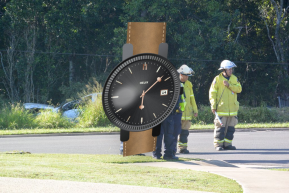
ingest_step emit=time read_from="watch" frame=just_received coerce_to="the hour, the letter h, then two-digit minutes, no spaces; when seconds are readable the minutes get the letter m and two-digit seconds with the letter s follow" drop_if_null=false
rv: 6h08
